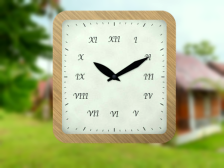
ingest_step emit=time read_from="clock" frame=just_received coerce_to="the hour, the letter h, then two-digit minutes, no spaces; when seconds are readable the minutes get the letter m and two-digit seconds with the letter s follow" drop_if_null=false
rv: 10h10
